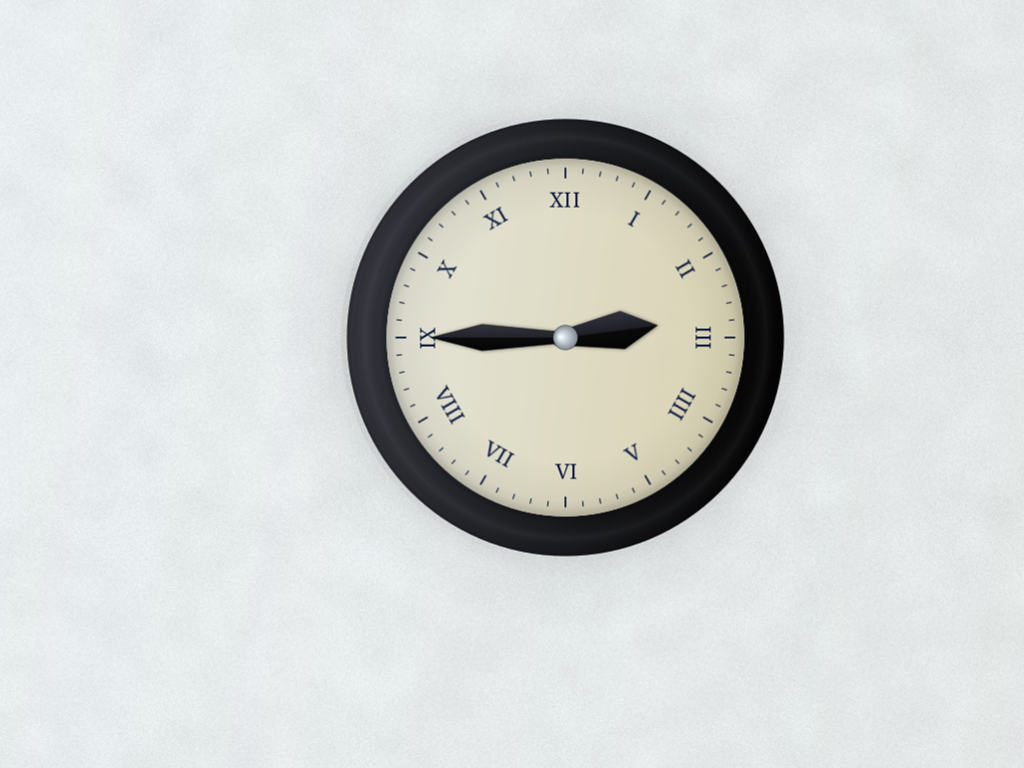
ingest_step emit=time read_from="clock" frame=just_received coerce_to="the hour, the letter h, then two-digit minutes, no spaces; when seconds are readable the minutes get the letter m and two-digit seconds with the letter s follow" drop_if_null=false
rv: 2h45
